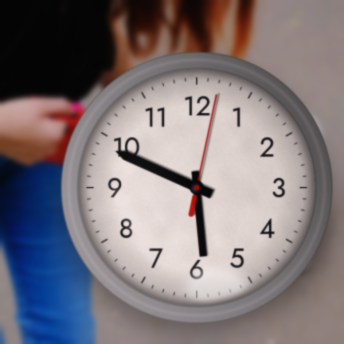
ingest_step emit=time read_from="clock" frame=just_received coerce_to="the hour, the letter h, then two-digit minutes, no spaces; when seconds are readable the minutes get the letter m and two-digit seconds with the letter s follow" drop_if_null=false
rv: 5h49m02s
